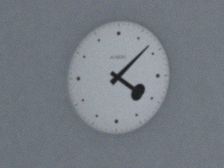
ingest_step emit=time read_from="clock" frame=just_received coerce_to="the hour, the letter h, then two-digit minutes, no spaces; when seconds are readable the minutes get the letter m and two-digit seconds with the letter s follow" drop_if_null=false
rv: 4h08
